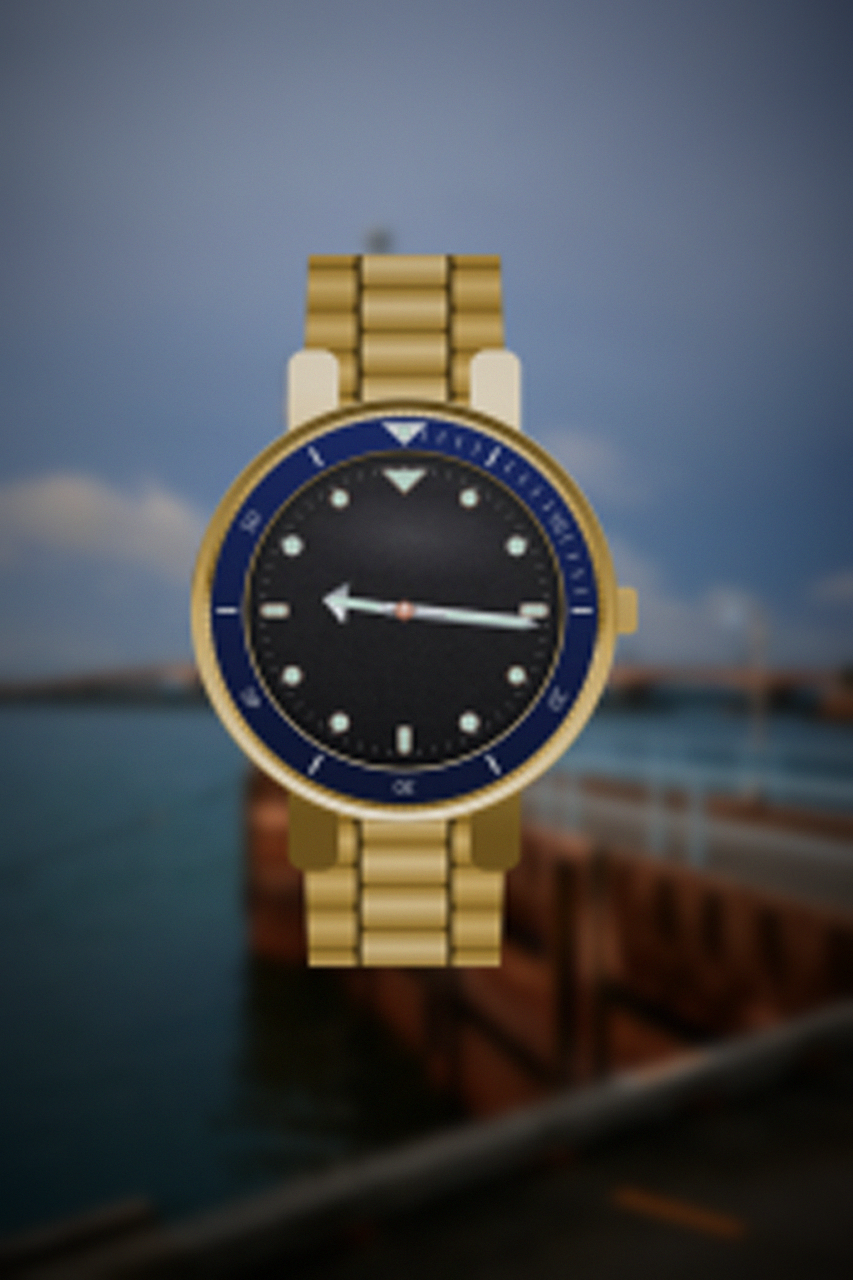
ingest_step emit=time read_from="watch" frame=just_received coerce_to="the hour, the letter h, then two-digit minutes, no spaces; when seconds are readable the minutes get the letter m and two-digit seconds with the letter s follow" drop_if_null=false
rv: 9h16
